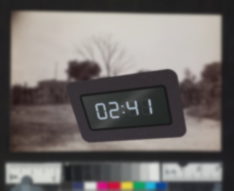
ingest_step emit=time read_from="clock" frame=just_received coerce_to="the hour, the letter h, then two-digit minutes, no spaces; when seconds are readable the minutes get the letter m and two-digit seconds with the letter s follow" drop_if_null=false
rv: 2h41
